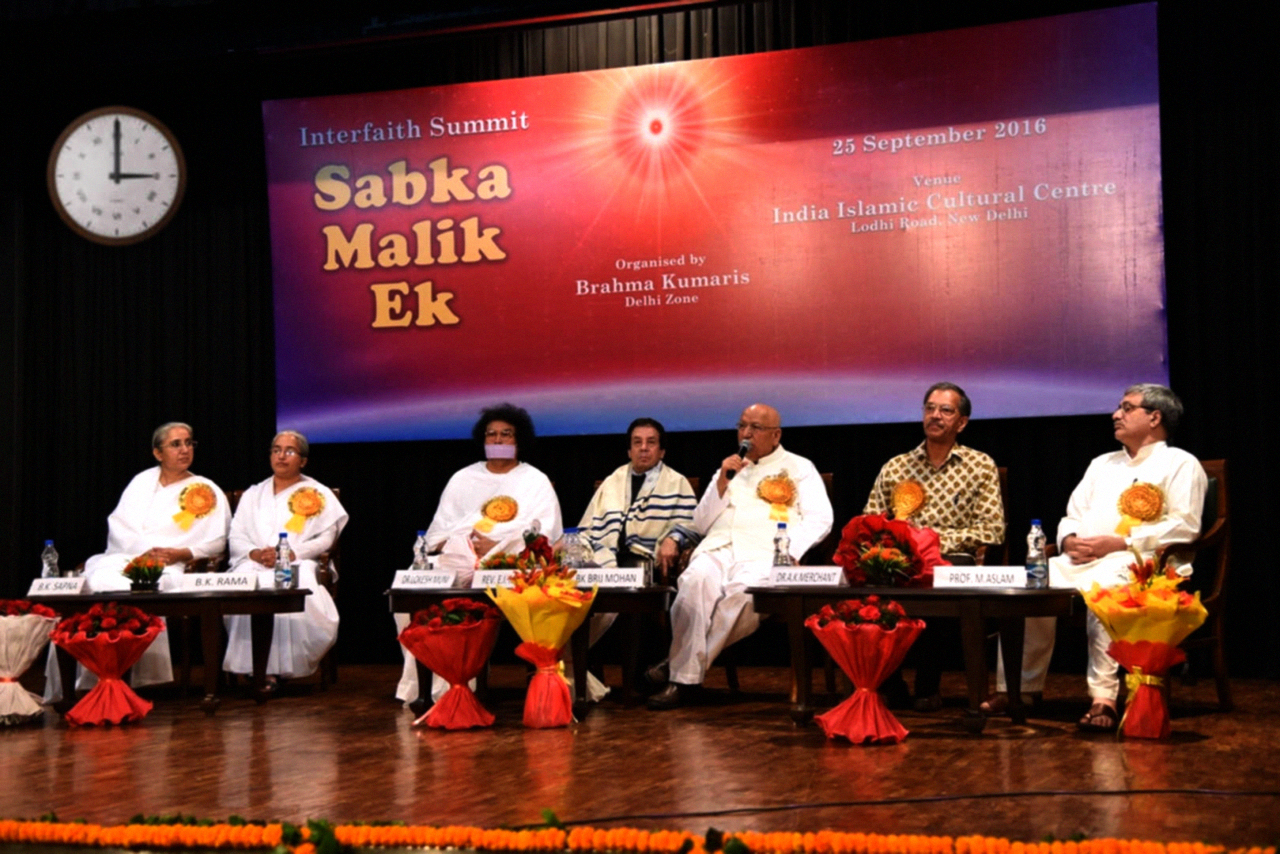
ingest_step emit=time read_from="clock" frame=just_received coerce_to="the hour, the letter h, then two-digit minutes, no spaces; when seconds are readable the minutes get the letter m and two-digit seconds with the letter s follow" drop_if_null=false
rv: 3h00
